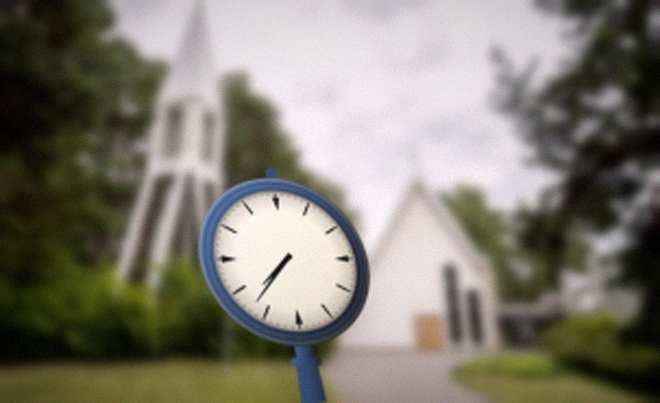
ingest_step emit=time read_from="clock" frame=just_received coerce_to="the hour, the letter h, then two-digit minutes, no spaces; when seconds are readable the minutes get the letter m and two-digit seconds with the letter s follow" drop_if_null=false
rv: 7h37
